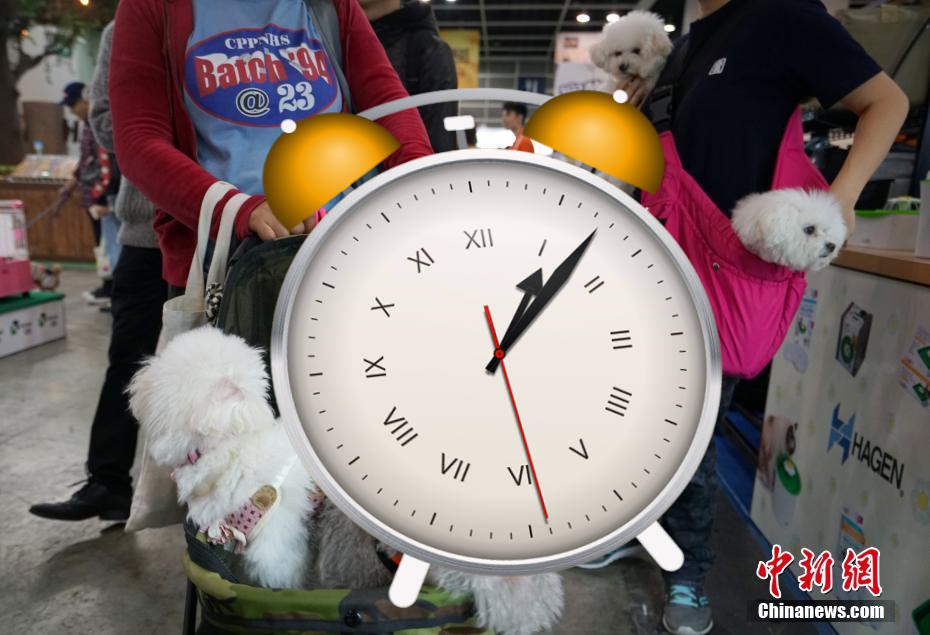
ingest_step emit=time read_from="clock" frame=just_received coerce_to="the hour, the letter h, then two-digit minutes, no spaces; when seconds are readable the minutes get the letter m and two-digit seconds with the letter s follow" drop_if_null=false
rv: 1h07m29s
